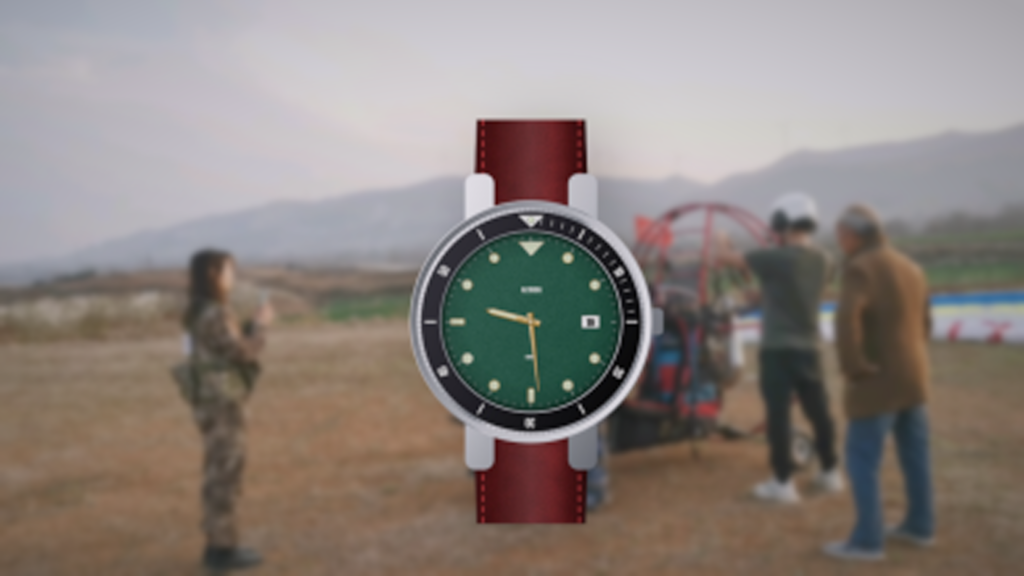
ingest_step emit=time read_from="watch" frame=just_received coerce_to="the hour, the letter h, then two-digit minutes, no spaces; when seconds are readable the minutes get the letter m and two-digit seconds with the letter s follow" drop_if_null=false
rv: 9h29
